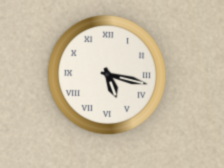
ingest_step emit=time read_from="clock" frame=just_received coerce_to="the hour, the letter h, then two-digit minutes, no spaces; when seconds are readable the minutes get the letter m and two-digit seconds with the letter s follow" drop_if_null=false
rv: 5h17
